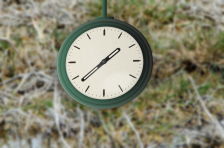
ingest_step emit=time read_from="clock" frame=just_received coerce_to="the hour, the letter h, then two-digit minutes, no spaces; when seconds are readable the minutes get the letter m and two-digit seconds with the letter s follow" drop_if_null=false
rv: 1h38
